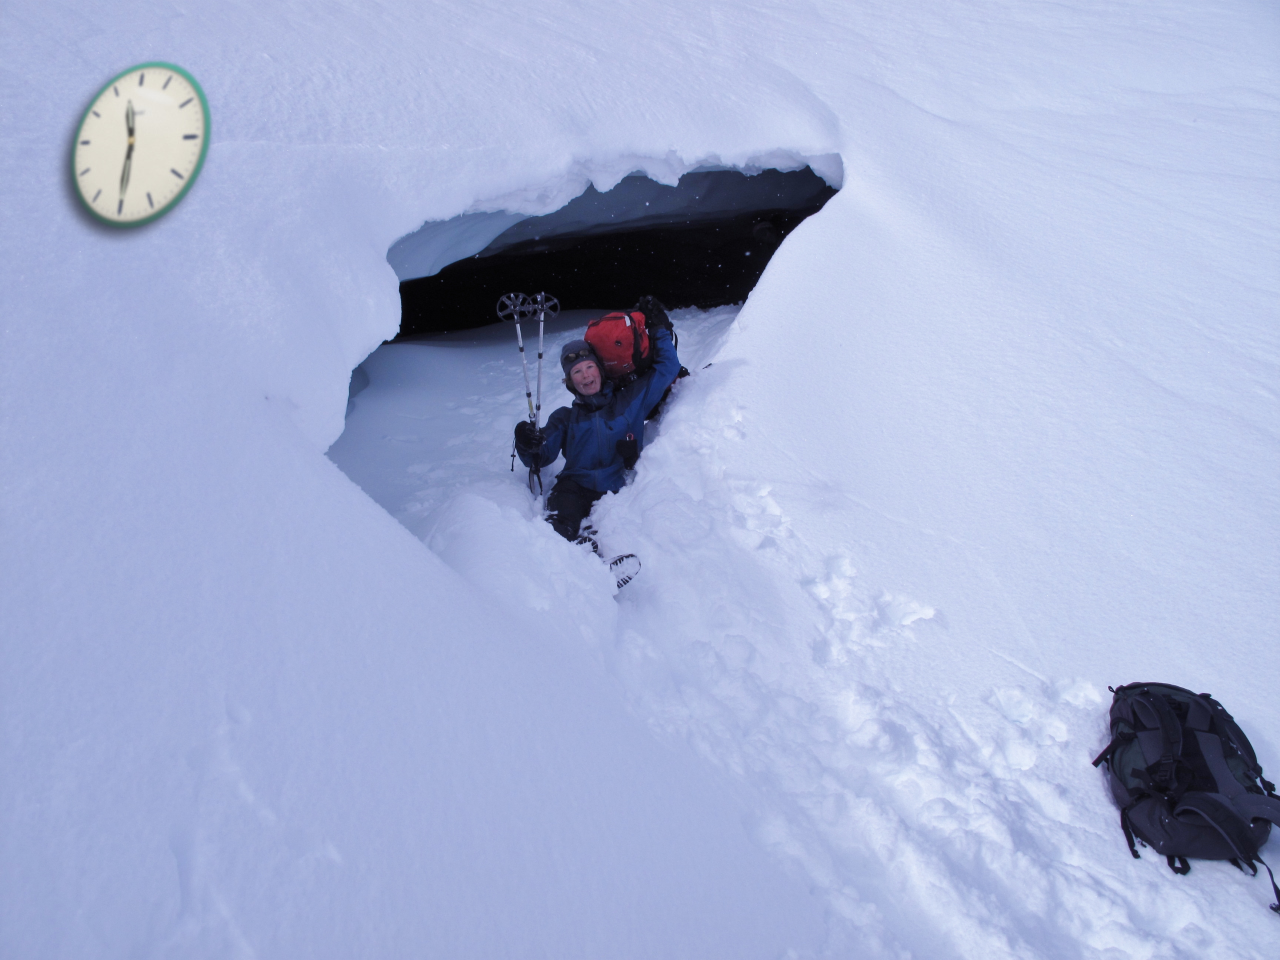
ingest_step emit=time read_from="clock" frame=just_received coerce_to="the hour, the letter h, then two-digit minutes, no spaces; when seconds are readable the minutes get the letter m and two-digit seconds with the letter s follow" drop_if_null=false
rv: 11h30
